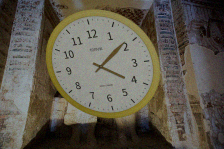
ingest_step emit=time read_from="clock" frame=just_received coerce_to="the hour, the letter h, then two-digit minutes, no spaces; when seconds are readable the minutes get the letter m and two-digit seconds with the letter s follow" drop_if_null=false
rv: 4h09
